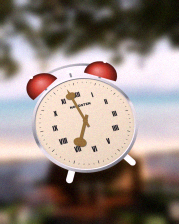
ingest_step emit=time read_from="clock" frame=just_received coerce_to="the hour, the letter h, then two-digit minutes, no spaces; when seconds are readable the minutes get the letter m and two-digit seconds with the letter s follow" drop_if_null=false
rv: 6h58
